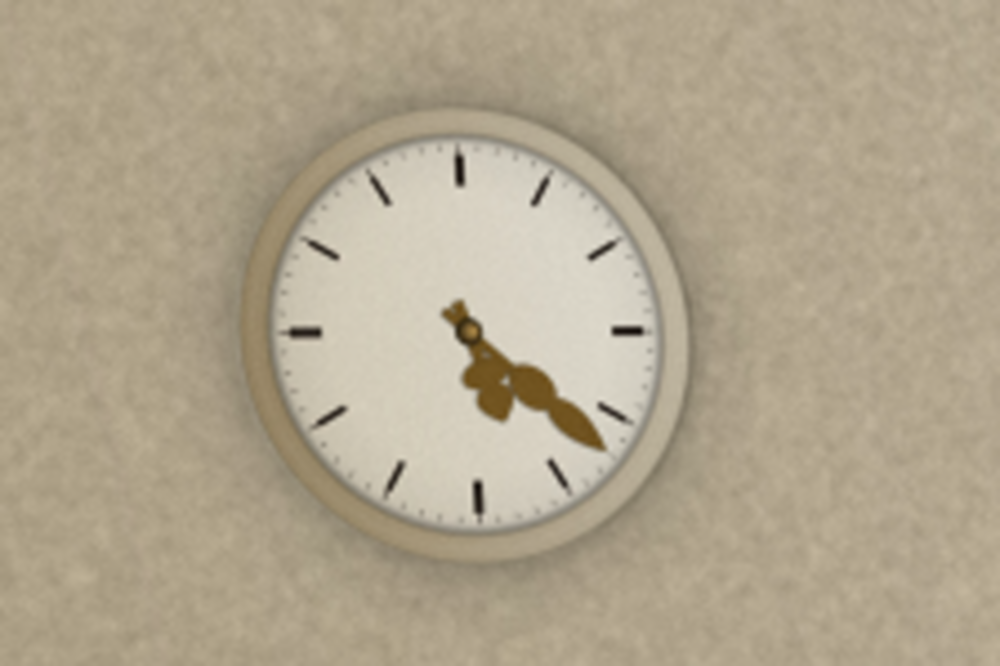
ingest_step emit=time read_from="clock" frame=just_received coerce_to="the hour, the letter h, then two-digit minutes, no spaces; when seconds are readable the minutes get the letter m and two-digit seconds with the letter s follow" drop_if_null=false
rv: 5h22
